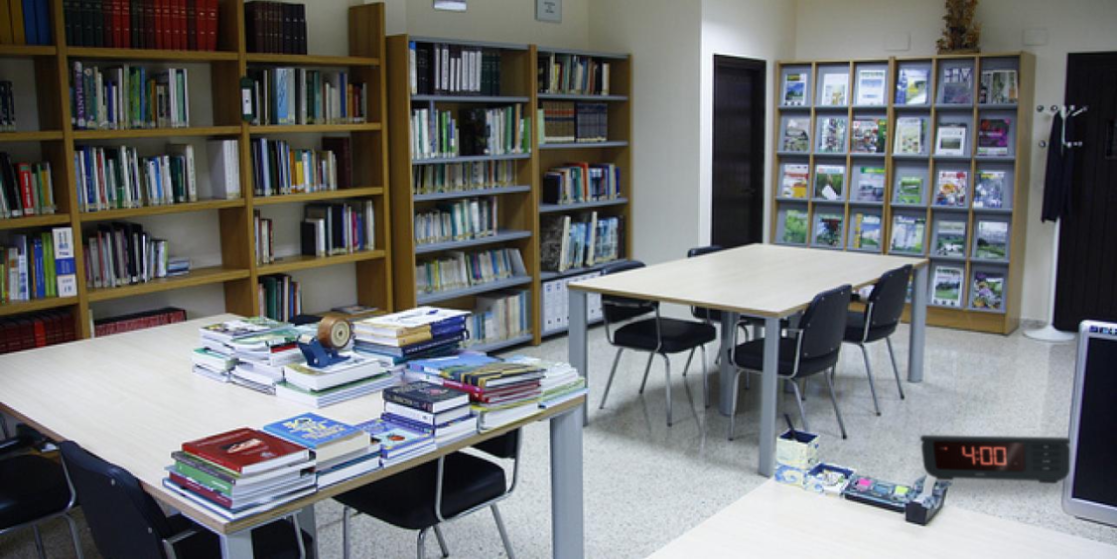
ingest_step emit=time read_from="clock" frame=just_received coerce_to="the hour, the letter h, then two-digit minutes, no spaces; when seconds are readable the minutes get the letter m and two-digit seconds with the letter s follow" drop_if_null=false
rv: 4h00
